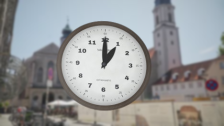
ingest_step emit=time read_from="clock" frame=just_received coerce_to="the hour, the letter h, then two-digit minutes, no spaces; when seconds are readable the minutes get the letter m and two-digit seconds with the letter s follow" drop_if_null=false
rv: 1h00
